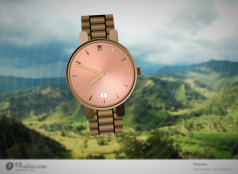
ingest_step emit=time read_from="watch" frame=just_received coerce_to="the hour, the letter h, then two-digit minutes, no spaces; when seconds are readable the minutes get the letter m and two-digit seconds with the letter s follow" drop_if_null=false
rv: 7h49
